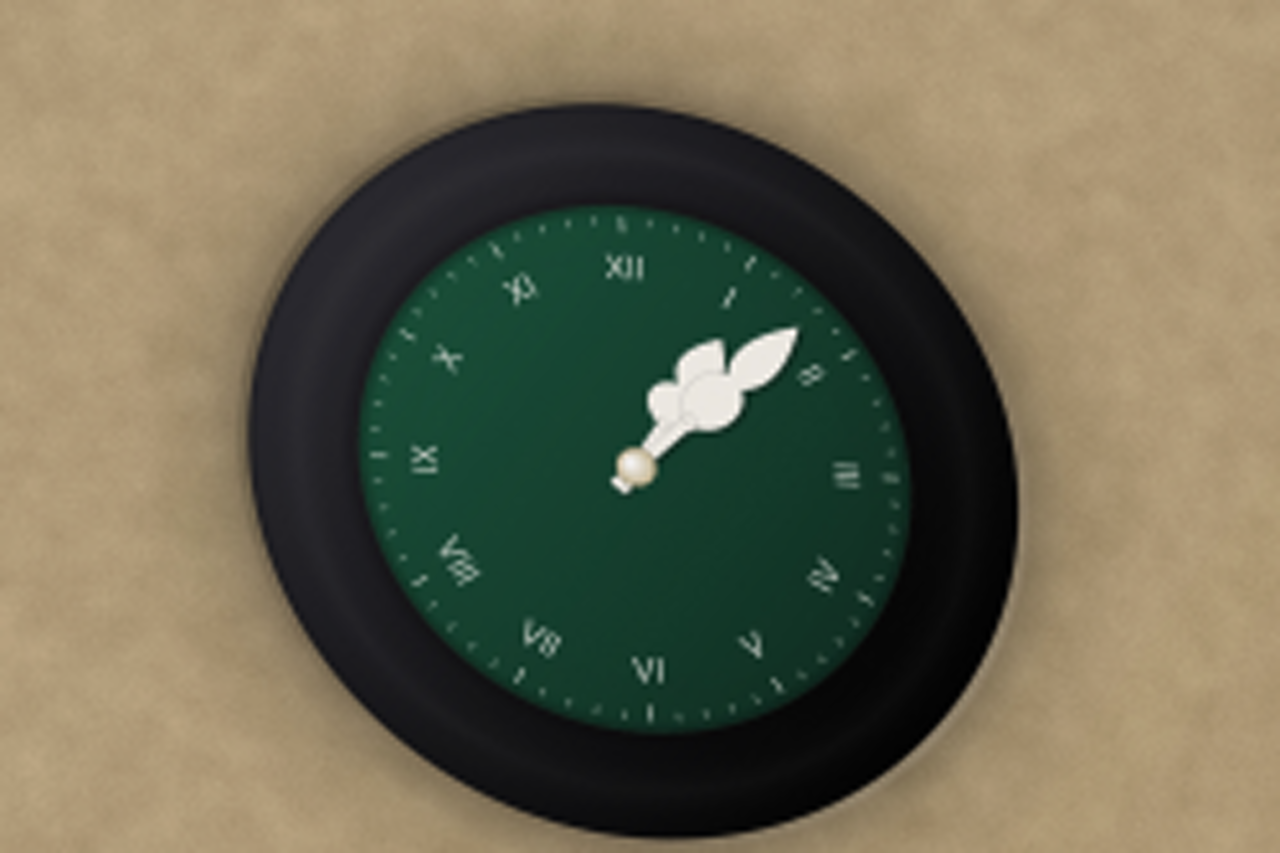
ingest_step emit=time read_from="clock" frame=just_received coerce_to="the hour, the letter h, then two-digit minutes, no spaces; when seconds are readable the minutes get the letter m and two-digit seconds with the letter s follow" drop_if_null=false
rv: 1h08
